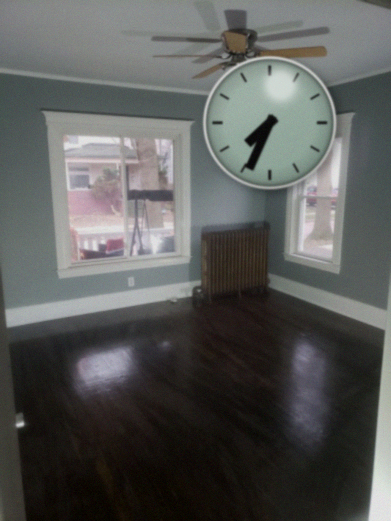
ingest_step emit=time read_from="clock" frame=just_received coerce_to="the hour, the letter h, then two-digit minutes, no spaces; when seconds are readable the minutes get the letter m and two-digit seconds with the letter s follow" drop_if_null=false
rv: 7h34
